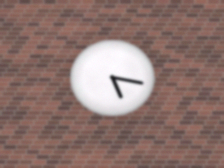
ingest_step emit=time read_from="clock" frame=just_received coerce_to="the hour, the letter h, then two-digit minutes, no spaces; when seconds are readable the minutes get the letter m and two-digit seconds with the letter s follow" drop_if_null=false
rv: 5h17
